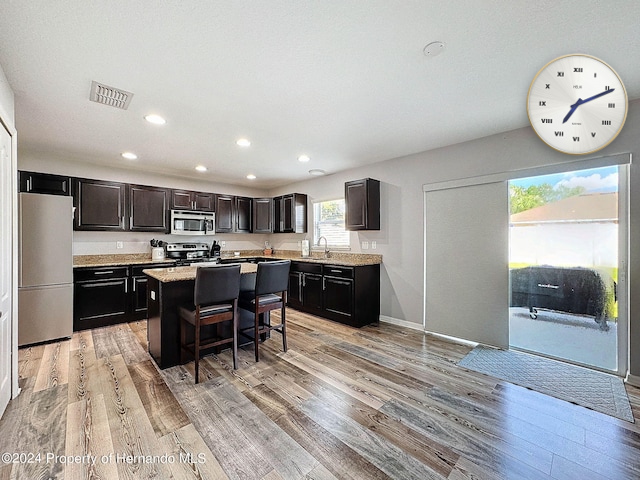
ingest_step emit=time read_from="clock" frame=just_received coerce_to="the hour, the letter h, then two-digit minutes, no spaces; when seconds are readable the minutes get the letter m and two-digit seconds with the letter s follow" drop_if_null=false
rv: 7h11
